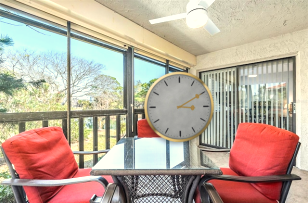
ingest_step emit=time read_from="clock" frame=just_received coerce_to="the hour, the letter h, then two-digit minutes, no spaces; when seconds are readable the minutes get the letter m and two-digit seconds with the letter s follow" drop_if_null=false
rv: 3h10
